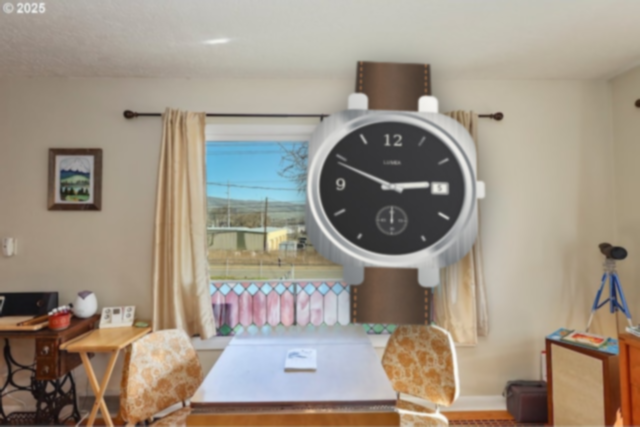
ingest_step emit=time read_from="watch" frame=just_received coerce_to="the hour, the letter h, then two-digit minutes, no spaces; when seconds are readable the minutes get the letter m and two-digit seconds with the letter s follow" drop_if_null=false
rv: 2h49
